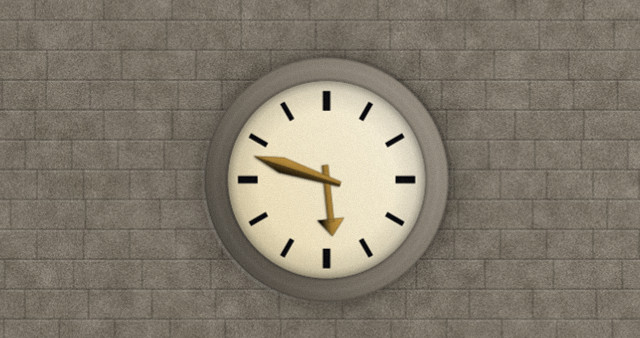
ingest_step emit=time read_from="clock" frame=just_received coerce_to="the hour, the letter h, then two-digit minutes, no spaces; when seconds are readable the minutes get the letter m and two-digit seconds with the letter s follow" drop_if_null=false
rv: 5h48
